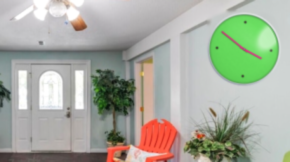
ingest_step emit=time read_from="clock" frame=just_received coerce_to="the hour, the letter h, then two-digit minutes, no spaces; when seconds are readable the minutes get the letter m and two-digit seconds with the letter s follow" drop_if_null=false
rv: 3h51
